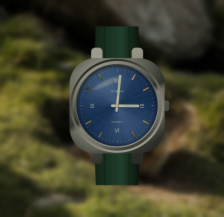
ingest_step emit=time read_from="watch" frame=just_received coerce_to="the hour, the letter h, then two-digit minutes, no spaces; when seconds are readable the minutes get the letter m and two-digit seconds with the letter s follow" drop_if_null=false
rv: 3h01
